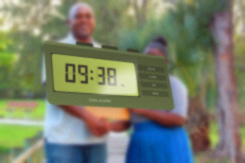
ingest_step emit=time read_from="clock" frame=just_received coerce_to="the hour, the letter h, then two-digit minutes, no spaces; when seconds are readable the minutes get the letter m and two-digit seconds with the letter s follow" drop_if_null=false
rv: 9h38
